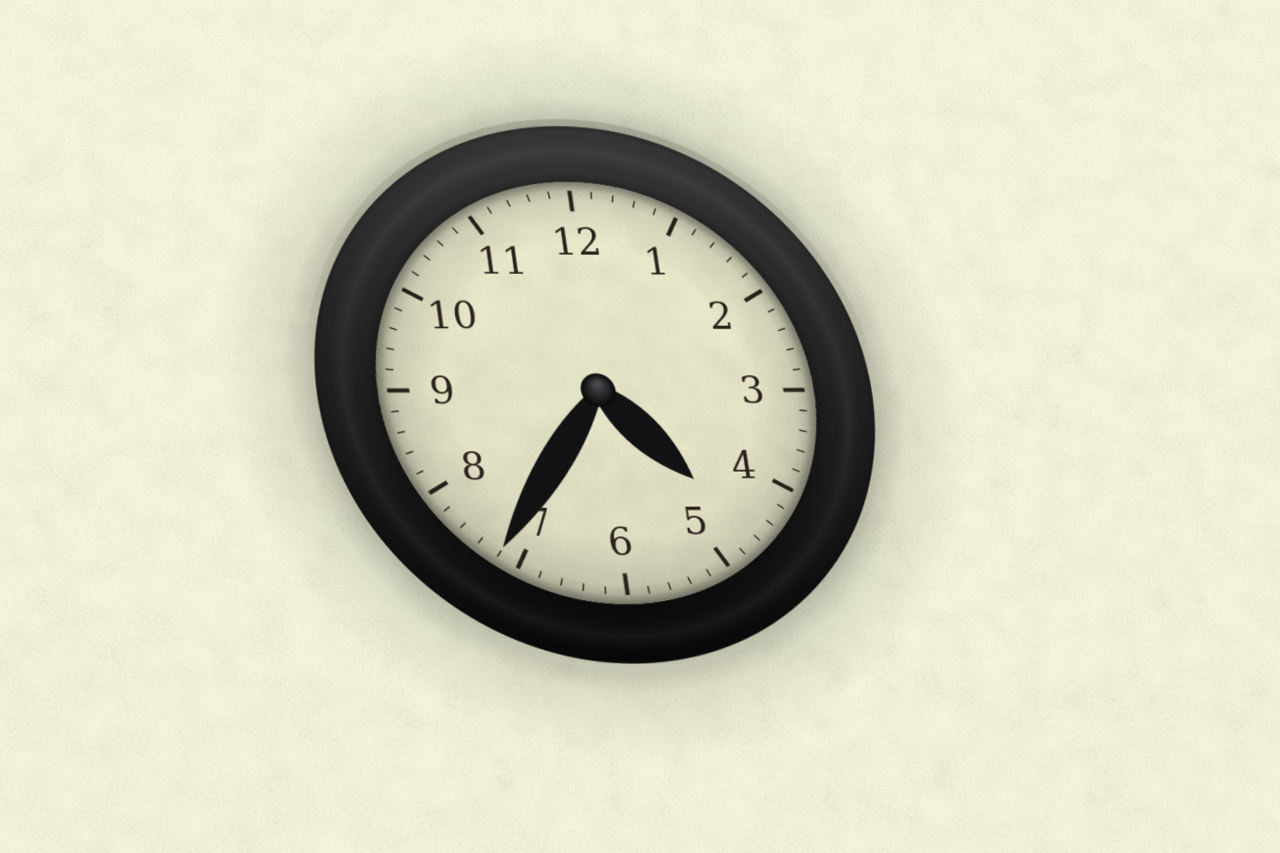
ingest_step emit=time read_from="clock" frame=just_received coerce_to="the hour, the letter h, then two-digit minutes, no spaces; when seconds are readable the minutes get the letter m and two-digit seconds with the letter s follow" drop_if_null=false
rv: 4h36
